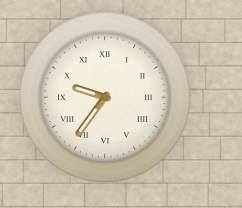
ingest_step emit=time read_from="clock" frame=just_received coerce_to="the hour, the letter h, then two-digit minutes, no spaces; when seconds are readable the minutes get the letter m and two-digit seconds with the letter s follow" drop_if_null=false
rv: 9h36
